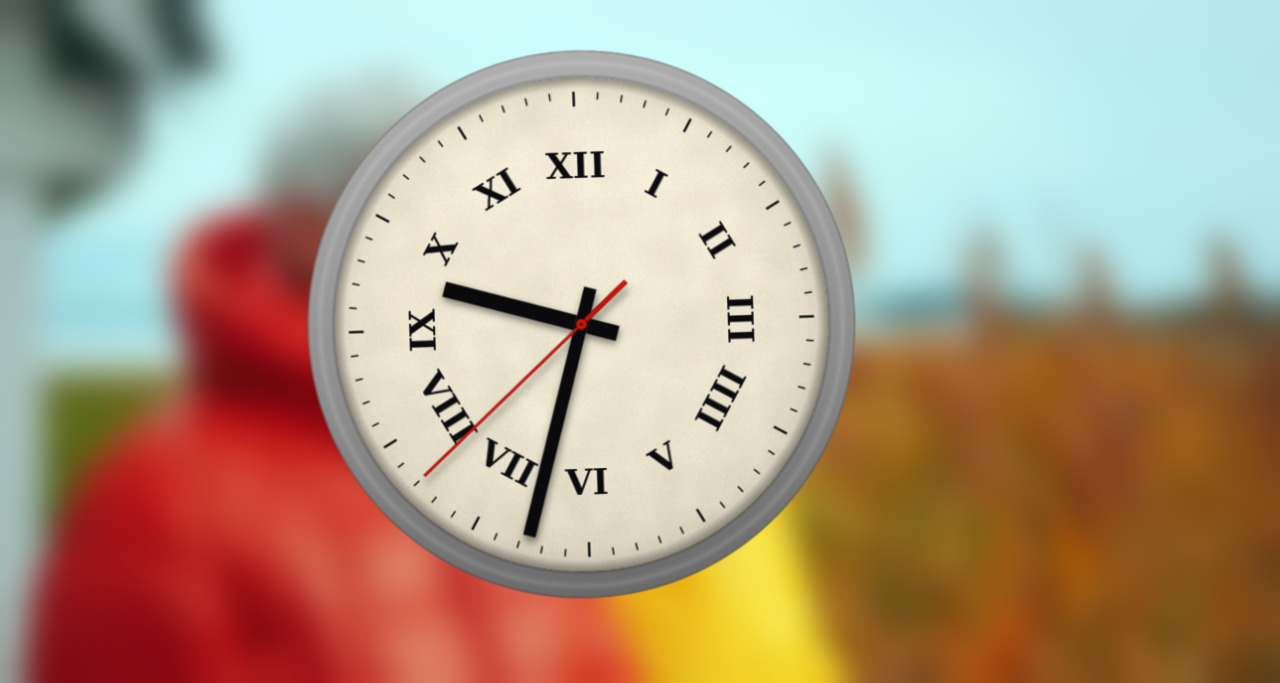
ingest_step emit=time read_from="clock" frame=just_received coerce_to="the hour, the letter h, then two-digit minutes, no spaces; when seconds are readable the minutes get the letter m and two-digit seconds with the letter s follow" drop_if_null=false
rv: 9h32m38s
